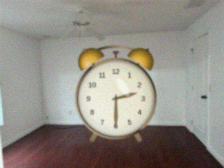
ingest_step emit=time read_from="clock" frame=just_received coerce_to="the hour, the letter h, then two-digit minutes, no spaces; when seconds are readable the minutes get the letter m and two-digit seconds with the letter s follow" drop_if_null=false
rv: 2h30
